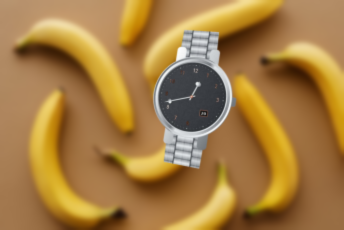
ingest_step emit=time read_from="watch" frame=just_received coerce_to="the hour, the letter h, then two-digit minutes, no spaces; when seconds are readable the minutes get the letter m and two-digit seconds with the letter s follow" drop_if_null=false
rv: 12h42
